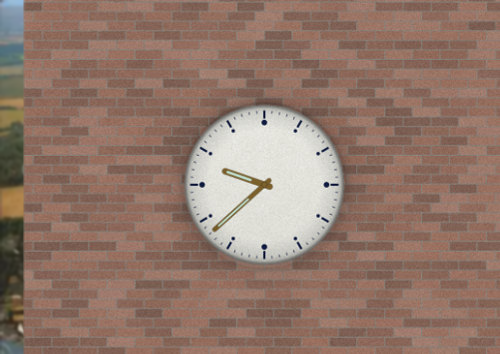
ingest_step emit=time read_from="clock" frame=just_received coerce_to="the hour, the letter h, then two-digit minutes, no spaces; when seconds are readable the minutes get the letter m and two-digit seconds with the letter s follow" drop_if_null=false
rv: 9h38
